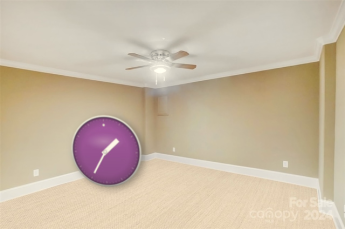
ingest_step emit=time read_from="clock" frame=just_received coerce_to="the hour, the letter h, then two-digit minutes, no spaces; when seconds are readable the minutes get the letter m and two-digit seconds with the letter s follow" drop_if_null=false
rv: 1h35
